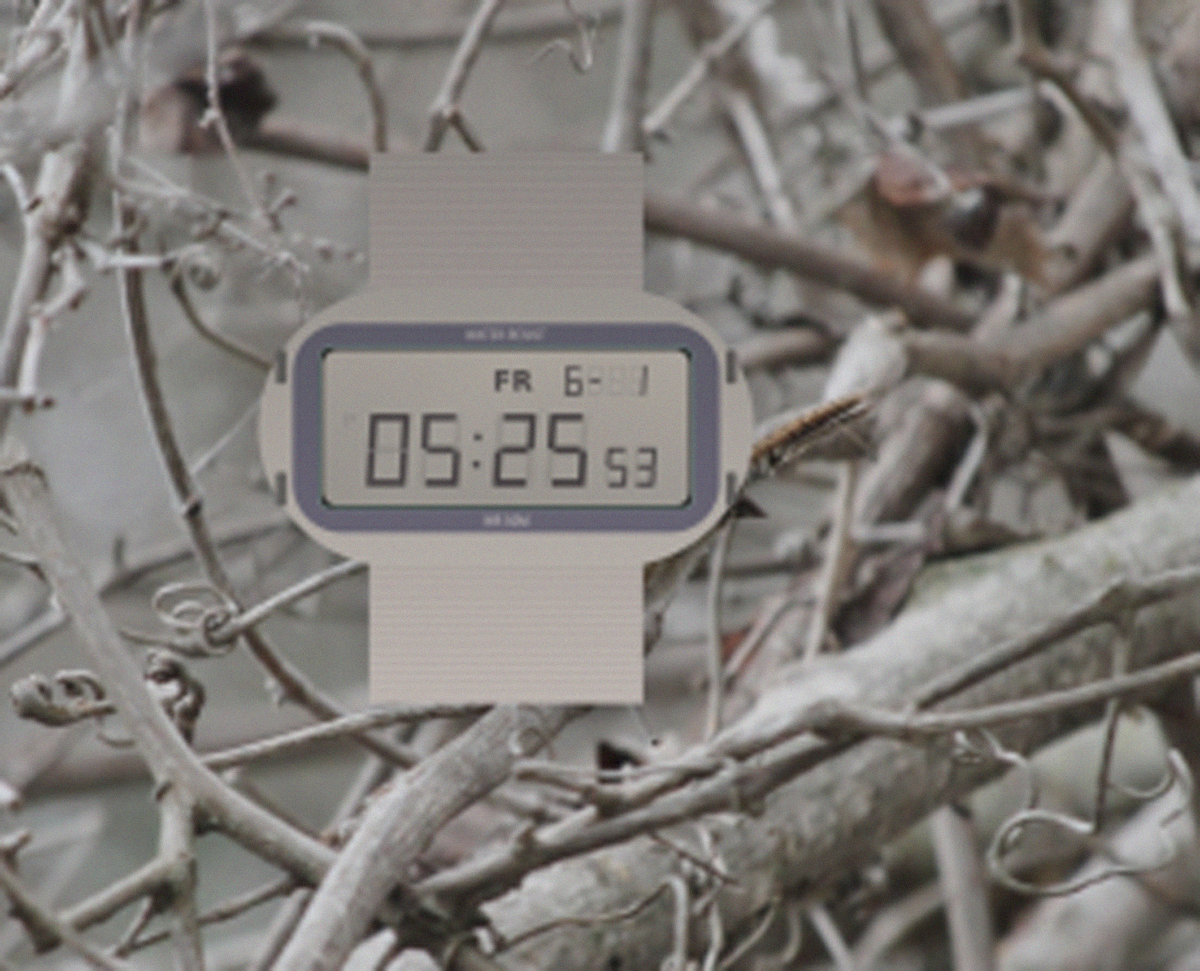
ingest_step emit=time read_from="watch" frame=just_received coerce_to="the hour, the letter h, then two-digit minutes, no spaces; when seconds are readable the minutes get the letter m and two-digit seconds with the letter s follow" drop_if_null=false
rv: 5h25m53s
